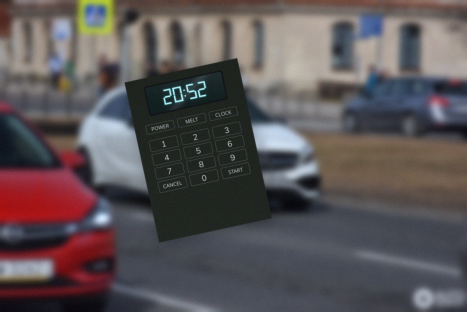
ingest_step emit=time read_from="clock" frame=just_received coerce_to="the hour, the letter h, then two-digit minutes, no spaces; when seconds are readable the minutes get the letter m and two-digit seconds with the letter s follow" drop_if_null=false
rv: 20h52
